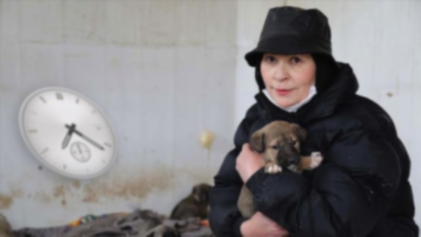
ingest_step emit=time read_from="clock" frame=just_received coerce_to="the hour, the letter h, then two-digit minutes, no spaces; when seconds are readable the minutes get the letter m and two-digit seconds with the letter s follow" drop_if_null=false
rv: 7h22
